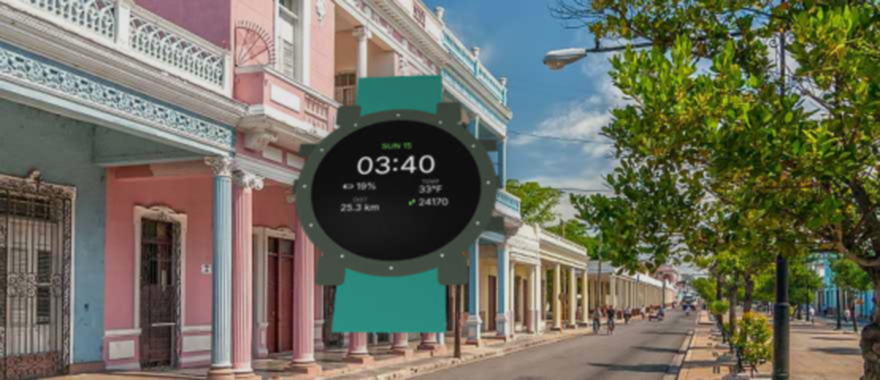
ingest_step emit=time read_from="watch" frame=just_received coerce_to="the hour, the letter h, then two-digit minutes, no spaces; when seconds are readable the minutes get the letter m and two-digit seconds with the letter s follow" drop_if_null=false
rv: 3h40
